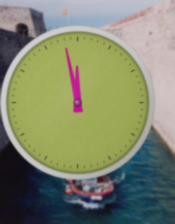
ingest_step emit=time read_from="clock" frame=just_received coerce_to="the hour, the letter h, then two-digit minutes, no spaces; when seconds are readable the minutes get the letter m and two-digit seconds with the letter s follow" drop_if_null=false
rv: 11h58
